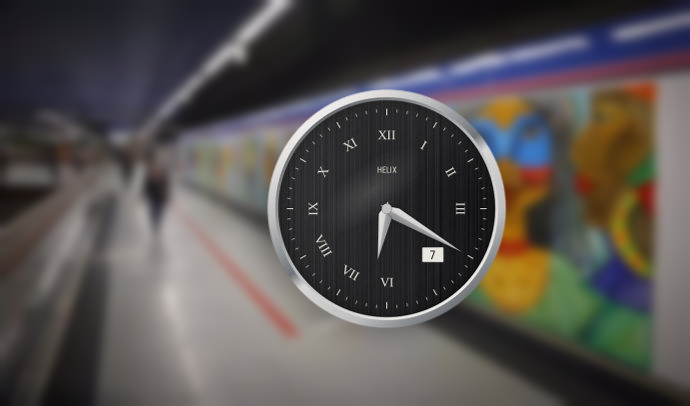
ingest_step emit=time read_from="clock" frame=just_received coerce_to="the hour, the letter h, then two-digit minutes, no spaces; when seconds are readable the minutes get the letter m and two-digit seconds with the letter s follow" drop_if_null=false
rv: 6h20
